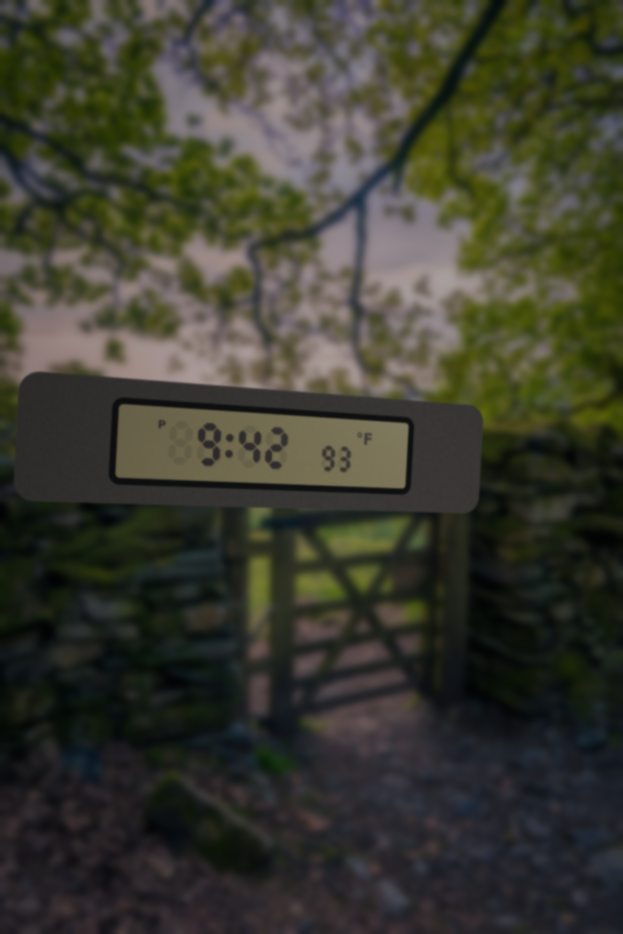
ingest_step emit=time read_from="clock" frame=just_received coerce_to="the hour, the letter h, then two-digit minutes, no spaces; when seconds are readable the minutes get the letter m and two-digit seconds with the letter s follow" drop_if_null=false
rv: 9h42
